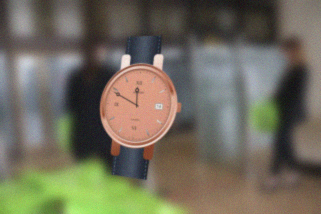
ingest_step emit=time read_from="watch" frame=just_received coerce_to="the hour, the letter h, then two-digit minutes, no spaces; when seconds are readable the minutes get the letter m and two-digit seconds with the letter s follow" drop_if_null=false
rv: 11h49
